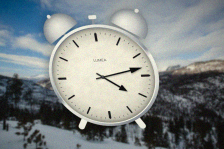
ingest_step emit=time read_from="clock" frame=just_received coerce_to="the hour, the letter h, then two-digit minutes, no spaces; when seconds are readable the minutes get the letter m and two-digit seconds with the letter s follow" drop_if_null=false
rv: 4h13
